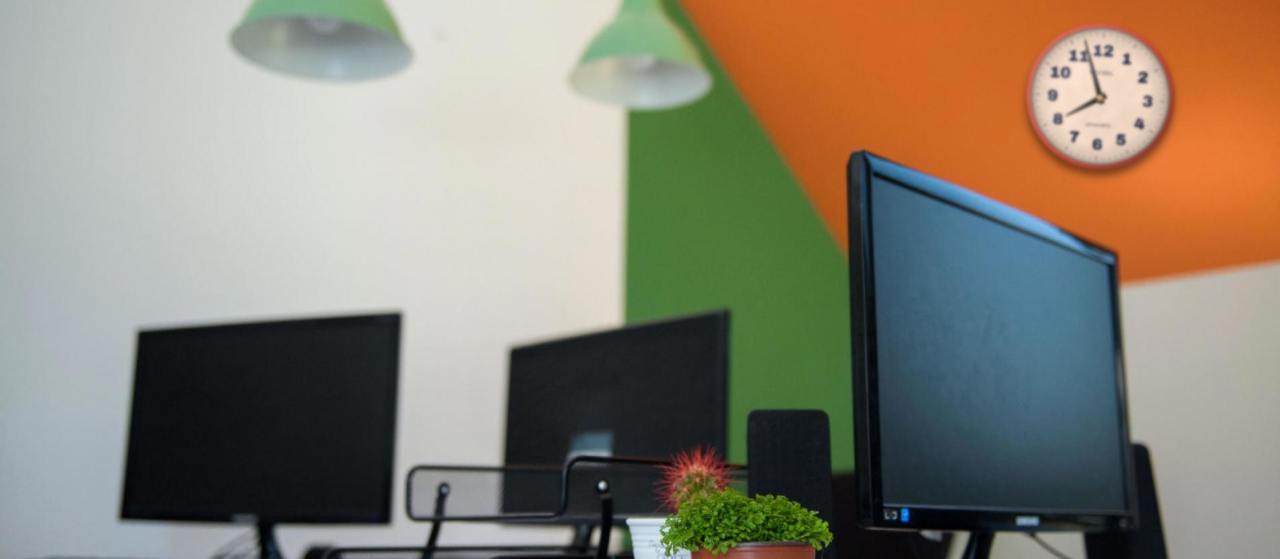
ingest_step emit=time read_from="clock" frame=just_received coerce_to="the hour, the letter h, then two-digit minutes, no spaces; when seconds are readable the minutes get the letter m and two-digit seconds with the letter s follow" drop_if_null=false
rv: 7h57
